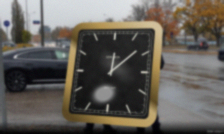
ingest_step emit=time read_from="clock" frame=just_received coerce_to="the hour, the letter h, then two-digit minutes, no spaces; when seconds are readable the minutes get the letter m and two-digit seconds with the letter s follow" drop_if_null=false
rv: 12h08
